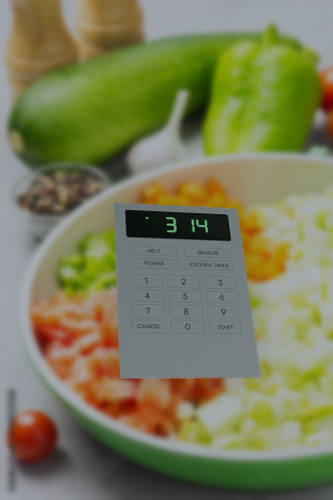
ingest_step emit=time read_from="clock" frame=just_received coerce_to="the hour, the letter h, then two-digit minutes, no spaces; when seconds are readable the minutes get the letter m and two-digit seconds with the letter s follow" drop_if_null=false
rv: 3h14
